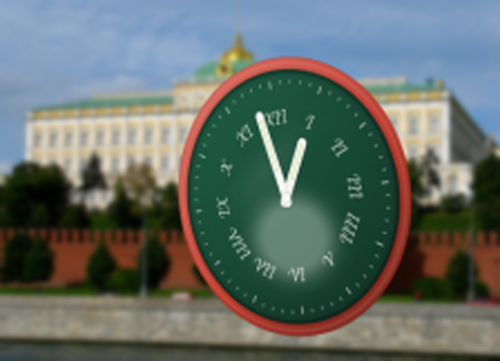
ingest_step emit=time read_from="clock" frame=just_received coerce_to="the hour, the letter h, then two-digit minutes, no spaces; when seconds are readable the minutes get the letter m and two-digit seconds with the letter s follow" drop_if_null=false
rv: 12h58
